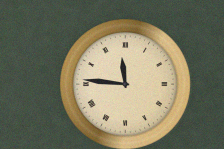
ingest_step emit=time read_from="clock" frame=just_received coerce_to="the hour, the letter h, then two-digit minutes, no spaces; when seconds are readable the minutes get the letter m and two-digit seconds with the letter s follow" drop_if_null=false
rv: 11h46
